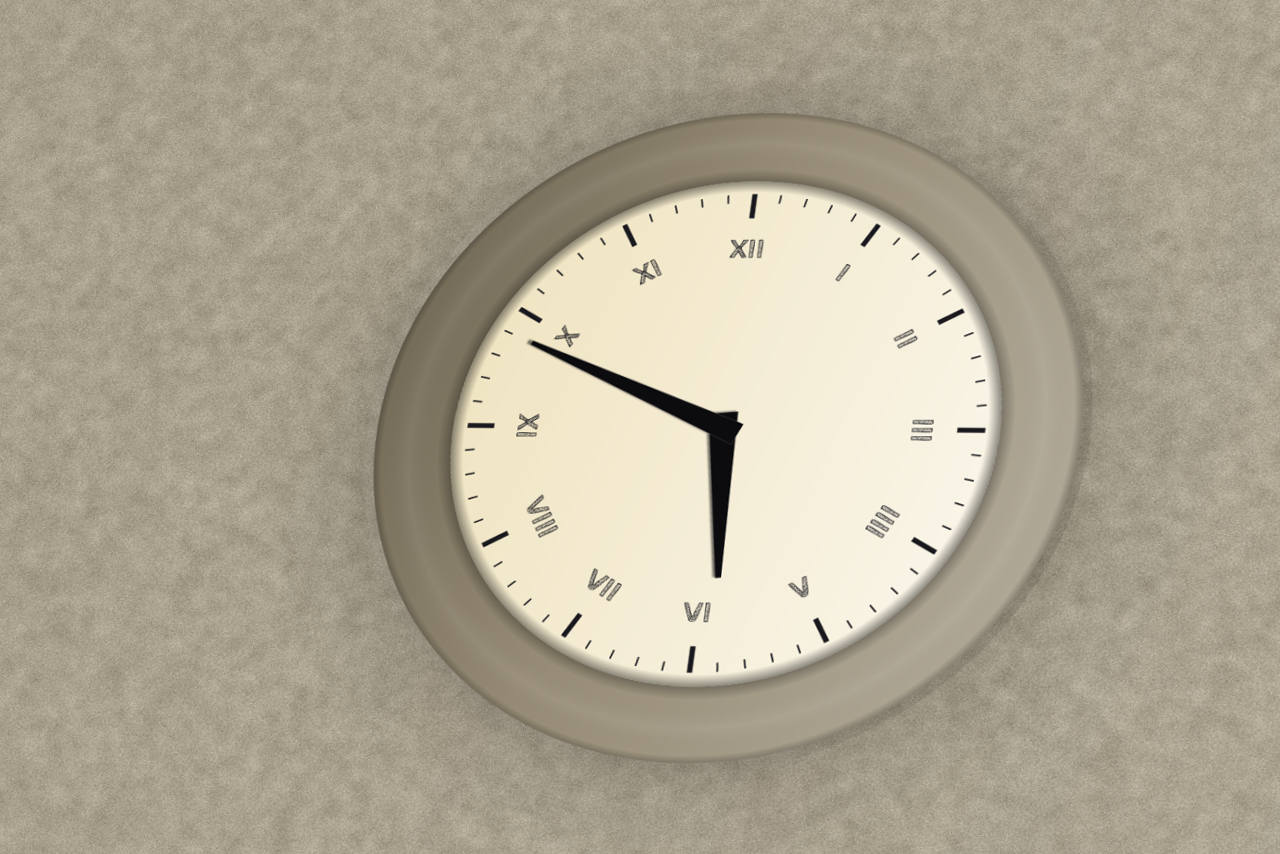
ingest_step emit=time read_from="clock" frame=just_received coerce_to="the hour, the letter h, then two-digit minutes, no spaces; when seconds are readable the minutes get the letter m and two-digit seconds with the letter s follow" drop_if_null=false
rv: 5h49
